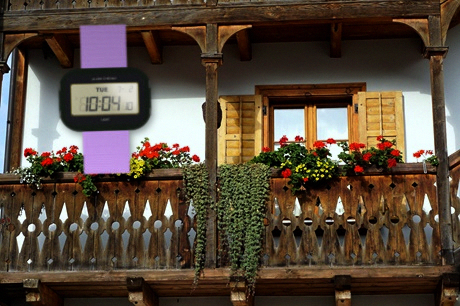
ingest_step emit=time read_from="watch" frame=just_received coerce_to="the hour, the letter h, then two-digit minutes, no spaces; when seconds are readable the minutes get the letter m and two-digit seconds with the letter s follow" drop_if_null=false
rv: 10h04
